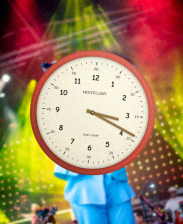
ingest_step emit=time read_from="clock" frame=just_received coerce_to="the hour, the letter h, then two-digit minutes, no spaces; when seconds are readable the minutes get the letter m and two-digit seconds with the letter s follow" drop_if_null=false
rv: 3h19
